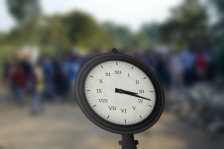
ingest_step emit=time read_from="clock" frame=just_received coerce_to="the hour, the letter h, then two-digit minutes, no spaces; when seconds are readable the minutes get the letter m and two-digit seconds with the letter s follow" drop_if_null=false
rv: 3h18
